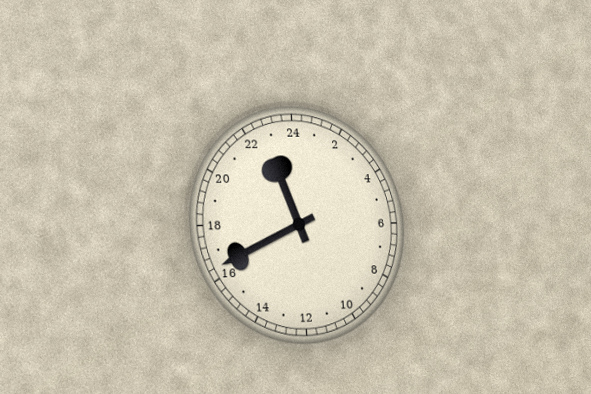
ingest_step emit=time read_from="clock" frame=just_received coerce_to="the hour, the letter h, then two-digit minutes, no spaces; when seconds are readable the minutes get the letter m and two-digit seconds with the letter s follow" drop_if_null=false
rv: 22h41
